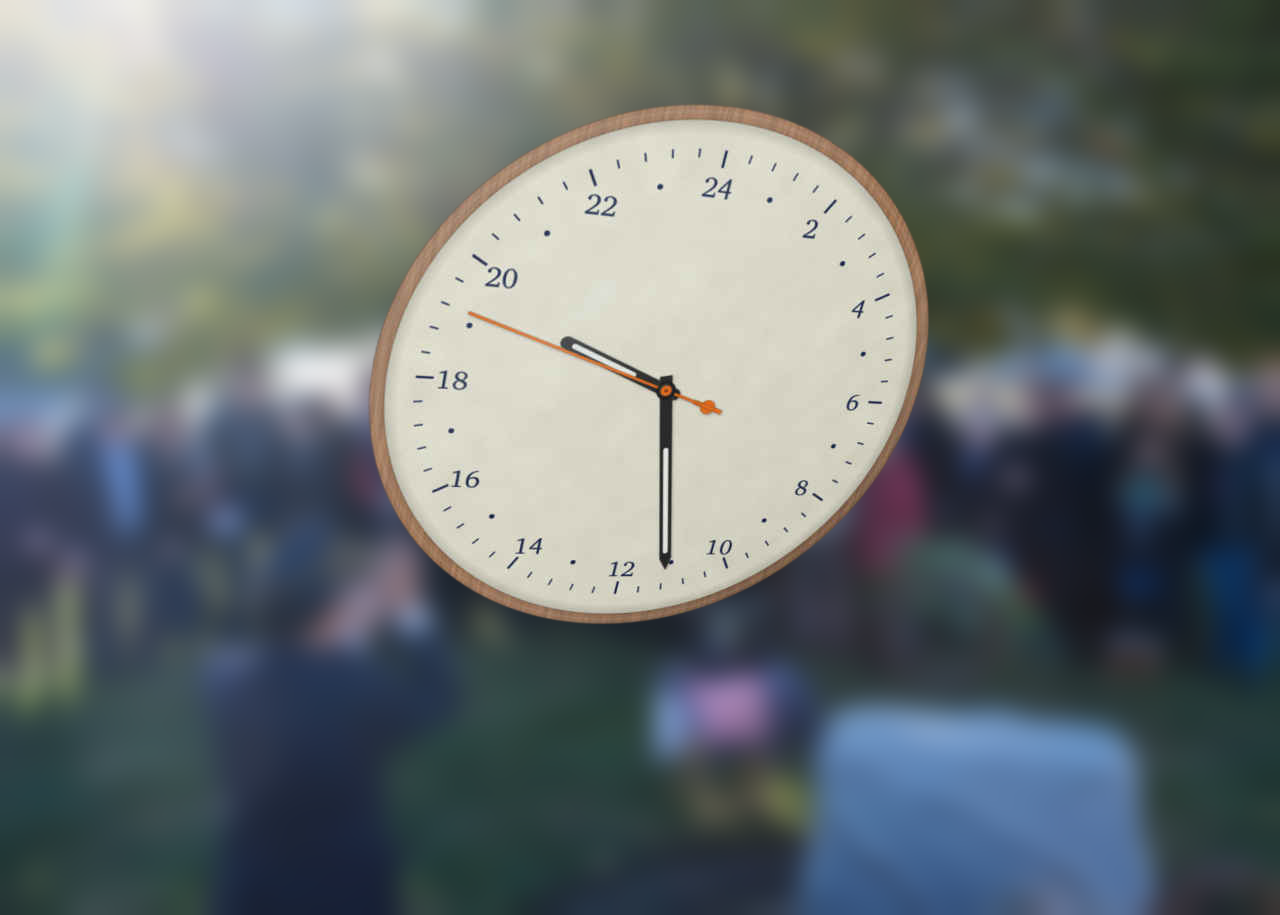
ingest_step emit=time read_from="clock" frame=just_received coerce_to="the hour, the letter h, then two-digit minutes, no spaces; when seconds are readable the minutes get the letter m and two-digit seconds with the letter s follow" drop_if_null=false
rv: 19h27m48s
